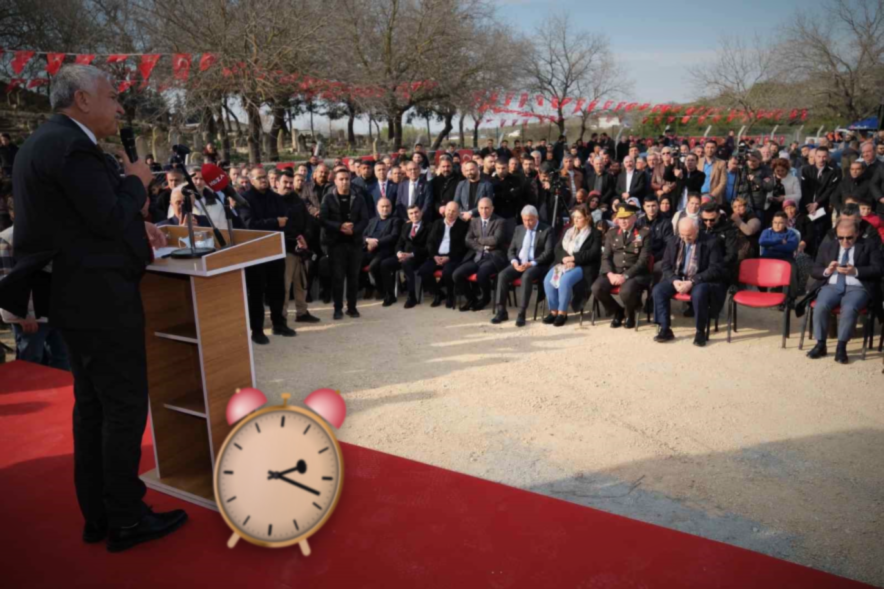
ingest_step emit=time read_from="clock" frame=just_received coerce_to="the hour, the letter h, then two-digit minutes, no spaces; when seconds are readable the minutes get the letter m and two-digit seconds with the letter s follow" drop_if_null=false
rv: 2h18
